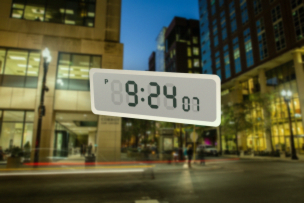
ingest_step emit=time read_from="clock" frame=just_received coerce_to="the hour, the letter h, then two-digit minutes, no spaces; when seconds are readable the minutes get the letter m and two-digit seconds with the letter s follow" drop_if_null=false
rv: 9h24m07s
